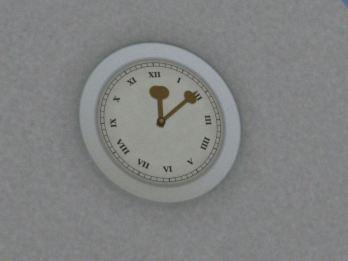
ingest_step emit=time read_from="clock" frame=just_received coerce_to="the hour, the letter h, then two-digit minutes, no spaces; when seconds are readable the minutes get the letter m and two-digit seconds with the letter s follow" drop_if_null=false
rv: 12h09
